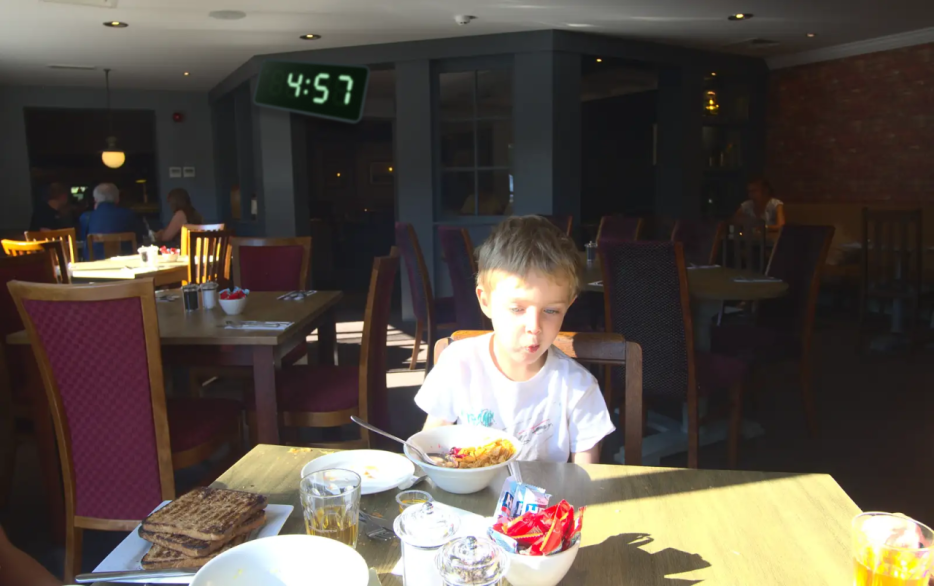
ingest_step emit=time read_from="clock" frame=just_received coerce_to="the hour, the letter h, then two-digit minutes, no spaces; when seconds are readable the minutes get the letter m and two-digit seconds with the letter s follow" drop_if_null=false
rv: 4h57
